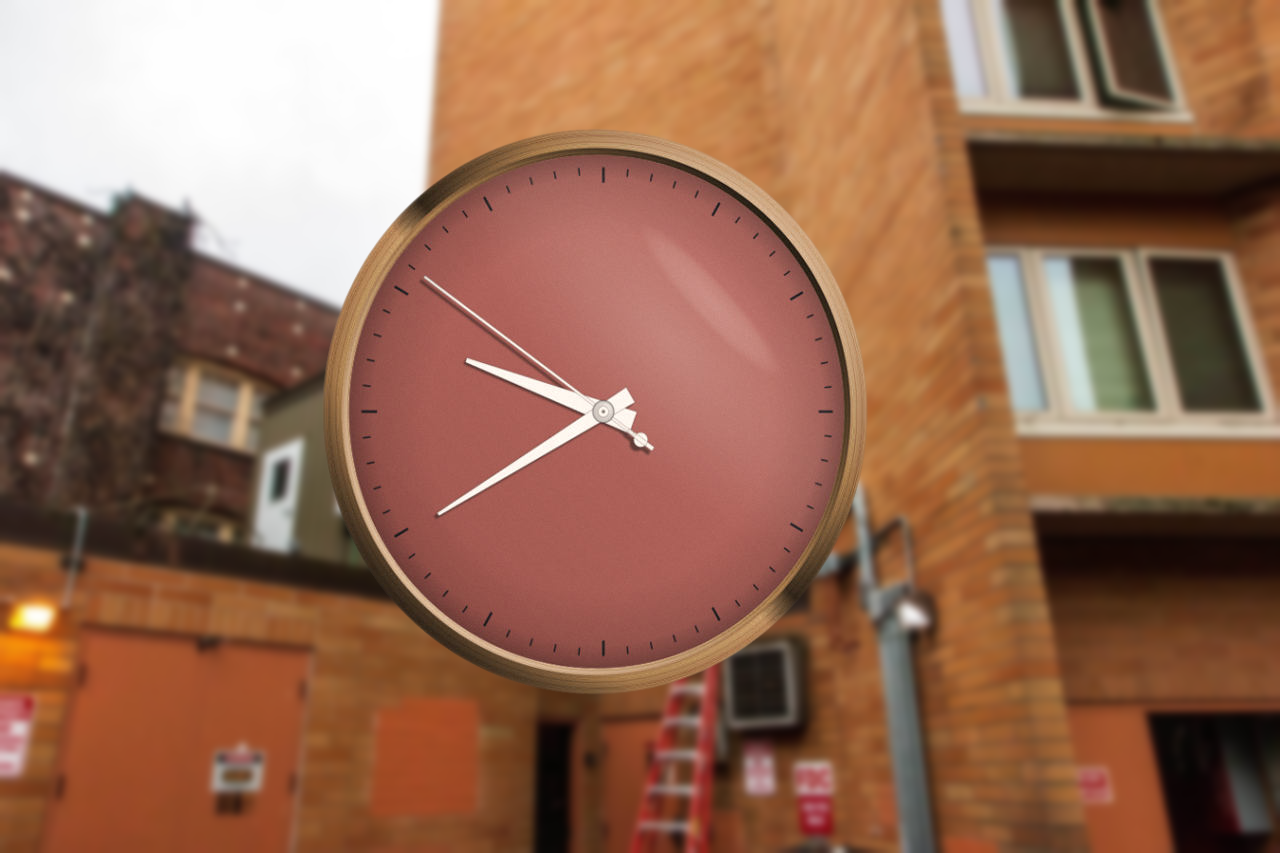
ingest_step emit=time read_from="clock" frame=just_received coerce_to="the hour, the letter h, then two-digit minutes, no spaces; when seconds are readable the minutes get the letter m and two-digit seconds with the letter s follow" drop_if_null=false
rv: 9h39m51s
